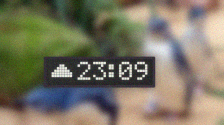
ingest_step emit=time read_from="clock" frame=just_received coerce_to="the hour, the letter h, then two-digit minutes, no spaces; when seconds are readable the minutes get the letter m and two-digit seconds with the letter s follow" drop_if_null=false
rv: 23h09
